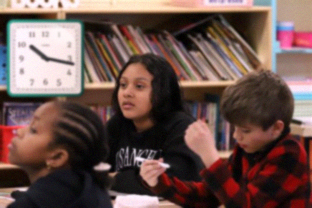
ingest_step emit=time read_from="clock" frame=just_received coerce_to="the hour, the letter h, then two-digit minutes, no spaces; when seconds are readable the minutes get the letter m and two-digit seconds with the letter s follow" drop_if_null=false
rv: 10h17
